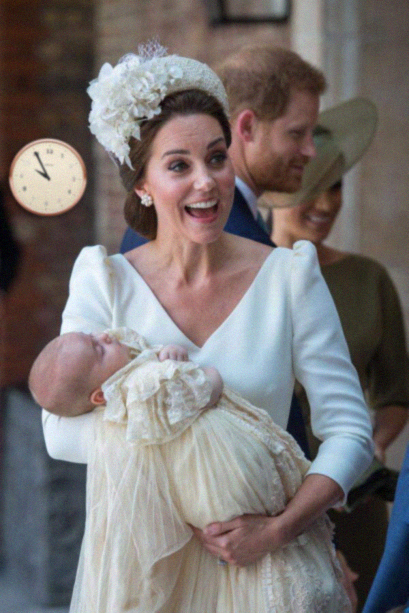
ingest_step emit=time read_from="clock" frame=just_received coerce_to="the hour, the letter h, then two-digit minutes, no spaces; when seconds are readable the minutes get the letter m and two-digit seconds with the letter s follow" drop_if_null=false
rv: 9h55
